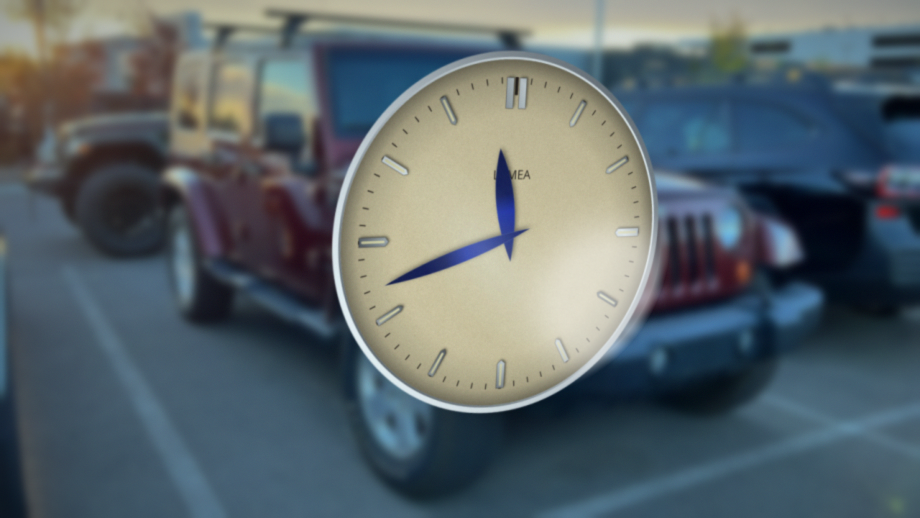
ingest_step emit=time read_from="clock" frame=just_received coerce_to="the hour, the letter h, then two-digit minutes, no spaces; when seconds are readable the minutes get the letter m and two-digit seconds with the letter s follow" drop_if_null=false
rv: 11h42
